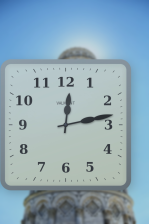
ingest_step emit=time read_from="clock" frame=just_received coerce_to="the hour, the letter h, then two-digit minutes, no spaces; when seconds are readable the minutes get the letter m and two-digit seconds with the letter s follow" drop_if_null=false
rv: 12h13
